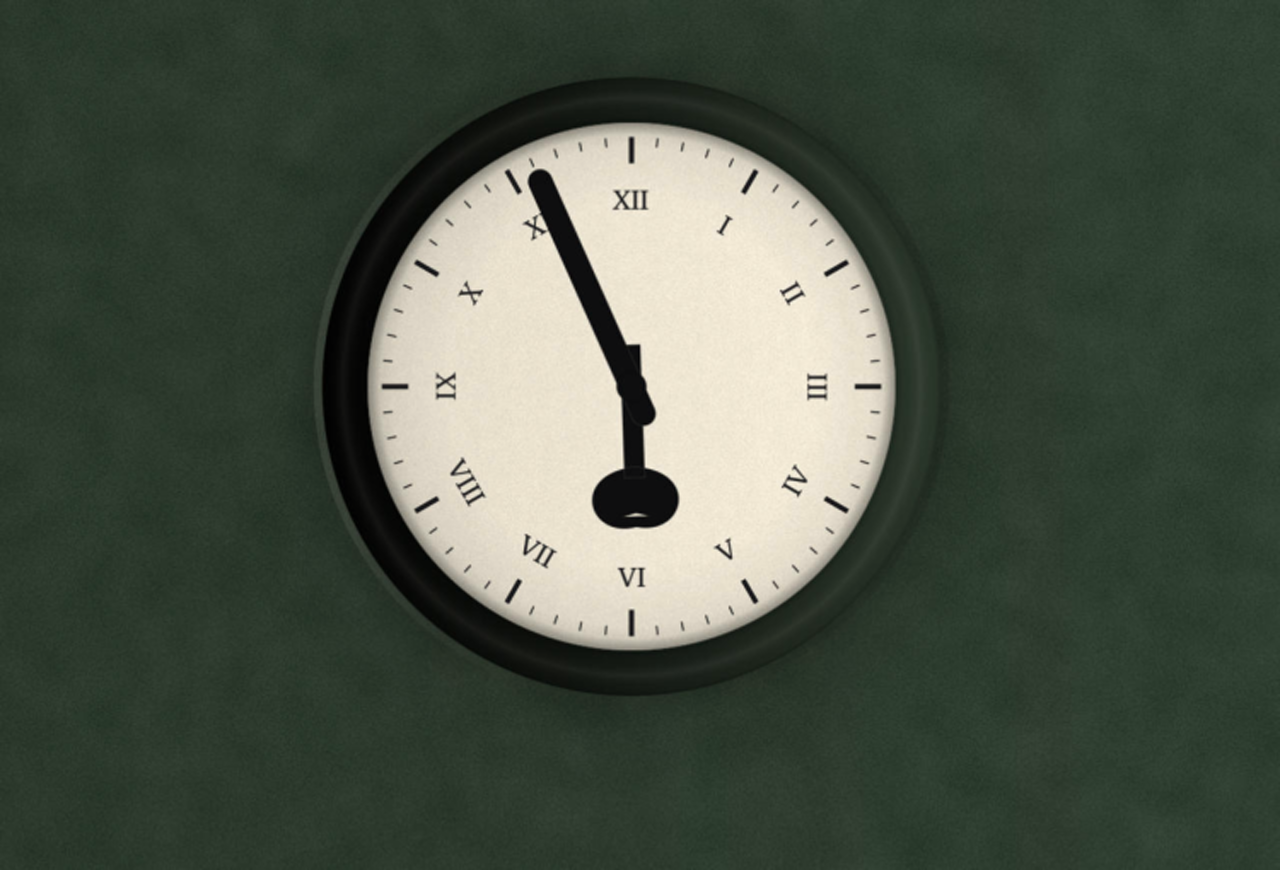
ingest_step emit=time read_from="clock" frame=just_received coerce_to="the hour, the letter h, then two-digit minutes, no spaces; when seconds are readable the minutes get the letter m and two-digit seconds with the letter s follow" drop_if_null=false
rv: 5h56
